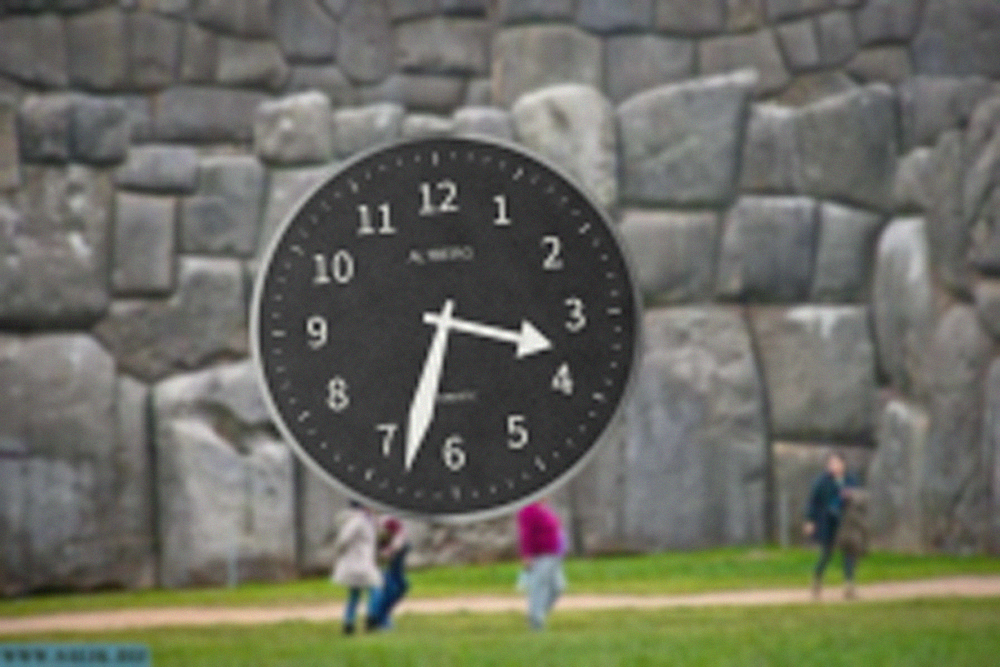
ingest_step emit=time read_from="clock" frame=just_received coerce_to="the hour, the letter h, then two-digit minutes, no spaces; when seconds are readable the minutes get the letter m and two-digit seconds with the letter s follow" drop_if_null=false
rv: 3h33
